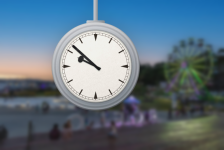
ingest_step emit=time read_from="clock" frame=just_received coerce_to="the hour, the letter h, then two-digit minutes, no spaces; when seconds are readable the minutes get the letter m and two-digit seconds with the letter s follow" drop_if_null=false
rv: 9h52
